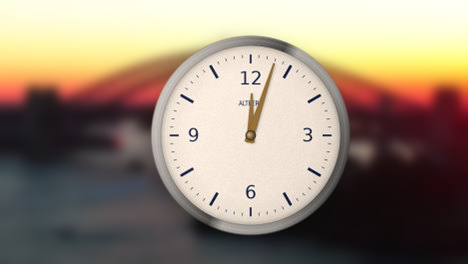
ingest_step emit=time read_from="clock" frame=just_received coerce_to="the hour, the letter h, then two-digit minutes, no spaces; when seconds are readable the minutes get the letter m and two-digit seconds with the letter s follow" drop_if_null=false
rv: 12h03
